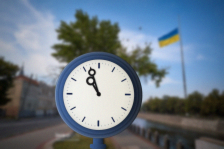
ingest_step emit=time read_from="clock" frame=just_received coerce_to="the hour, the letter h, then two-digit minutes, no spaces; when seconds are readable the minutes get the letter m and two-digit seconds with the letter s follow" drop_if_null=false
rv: 10h57
